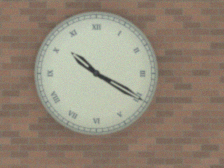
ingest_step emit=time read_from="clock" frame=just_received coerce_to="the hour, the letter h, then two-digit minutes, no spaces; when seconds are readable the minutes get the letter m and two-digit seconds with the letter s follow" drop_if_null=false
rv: 10h20
